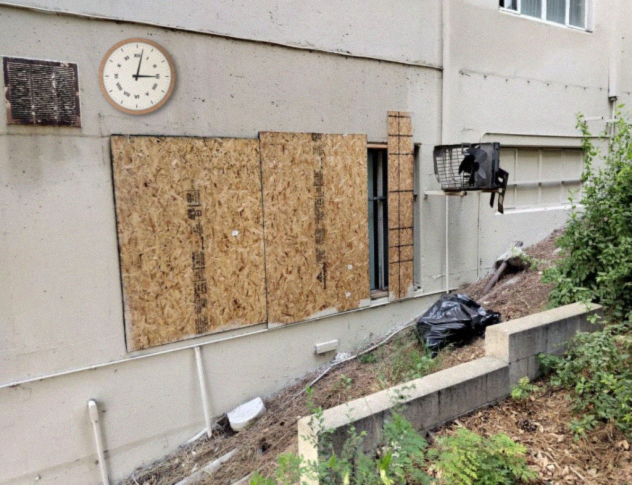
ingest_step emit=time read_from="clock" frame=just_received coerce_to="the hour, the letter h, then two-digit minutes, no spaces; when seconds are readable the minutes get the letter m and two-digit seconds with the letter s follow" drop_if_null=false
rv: 3h02
